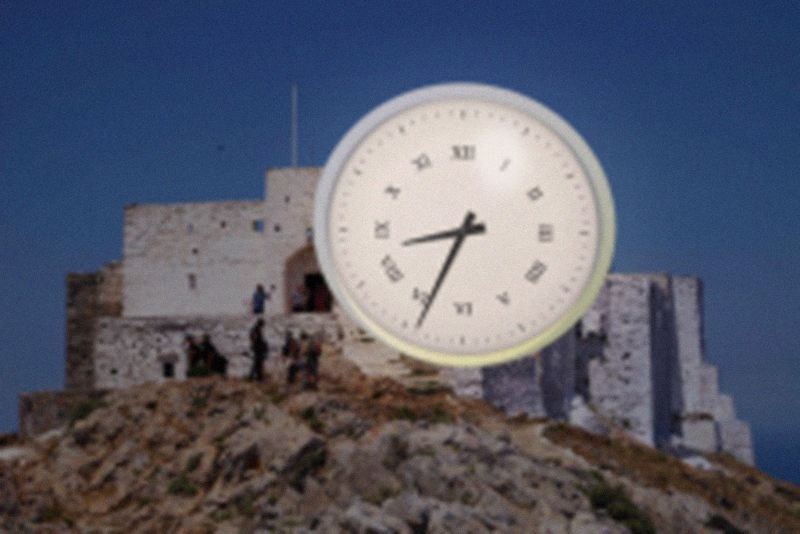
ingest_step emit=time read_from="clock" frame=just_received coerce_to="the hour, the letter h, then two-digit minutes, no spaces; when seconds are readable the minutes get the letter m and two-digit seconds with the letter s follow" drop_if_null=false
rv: 8h34
